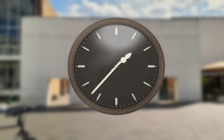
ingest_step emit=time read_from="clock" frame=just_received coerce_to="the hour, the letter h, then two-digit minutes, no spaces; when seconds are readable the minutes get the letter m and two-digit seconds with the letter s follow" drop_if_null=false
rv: 1h37
